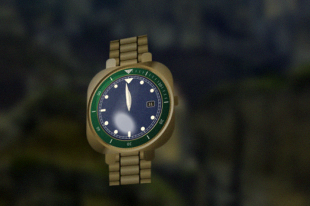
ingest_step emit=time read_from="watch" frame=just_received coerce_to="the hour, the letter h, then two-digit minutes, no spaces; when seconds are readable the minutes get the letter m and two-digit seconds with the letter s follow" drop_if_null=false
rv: 11h59
